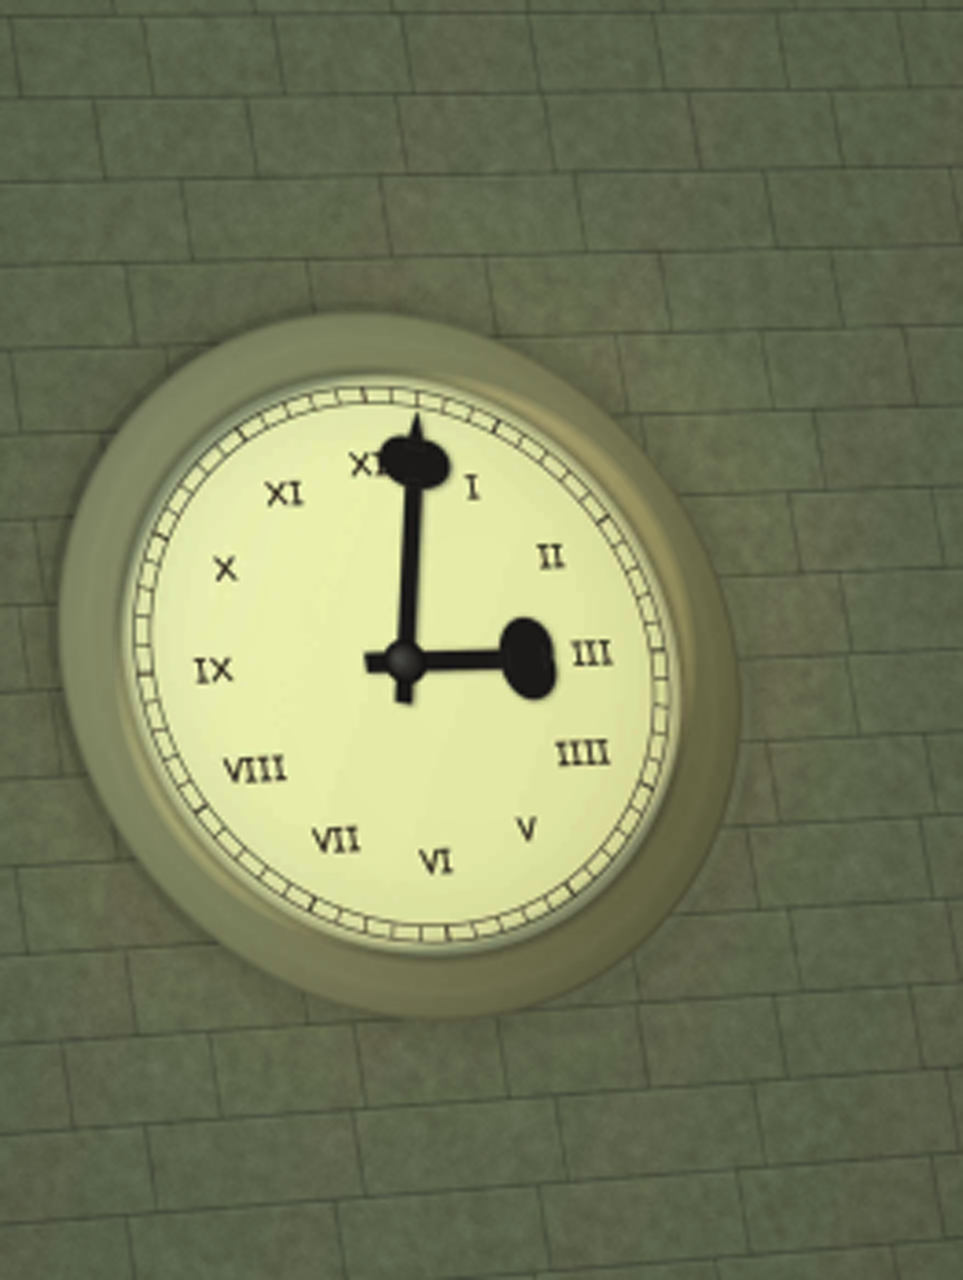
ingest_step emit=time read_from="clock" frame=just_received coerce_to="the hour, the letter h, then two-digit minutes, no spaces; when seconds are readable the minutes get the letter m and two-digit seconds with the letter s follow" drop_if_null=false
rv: 3h02
